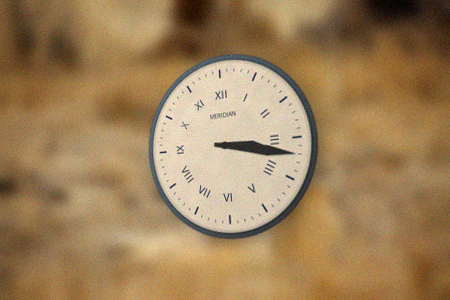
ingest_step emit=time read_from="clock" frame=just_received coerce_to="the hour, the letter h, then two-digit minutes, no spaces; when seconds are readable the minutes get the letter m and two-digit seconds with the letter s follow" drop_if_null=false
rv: 3h17
